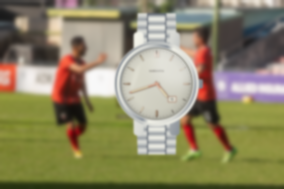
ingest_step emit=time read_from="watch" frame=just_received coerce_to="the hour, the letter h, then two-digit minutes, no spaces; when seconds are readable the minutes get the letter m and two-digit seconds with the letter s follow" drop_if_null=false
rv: 4h42
